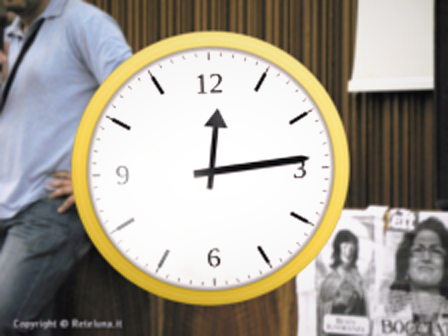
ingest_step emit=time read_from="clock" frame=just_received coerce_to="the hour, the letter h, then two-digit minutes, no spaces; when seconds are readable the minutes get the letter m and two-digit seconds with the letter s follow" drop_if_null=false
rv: 12h14
